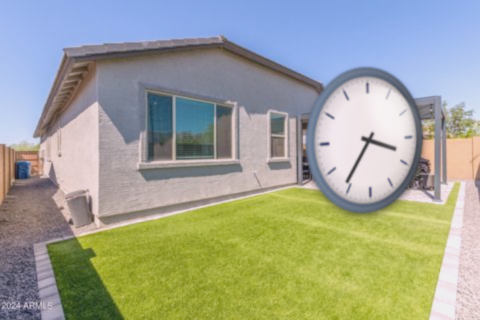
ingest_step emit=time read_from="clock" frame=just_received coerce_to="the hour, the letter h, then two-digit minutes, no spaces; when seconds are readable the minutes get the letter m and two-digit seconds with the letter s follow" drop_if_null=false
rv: 3h36
